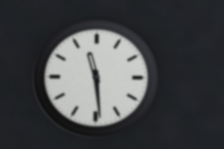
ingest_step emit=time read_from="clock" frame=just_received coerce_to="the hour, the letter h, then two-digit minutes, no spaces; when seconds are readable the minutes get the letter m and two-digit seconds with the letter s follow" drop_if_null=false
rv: 11h29
